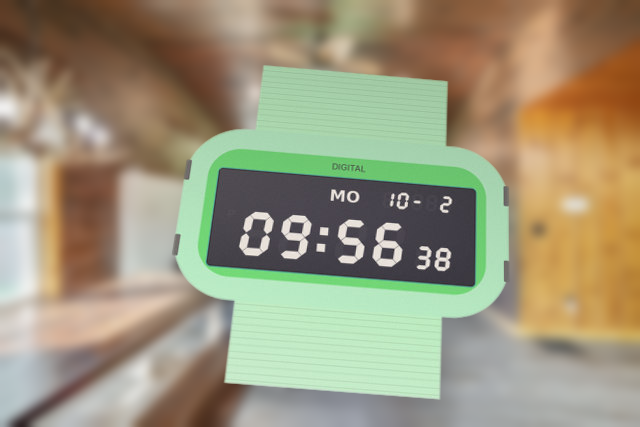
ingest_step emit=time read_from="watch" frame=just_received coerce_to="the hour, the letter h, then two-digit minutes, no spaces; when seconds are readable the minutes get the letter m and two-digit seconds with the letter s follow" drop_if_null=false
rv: 9h56m38s
